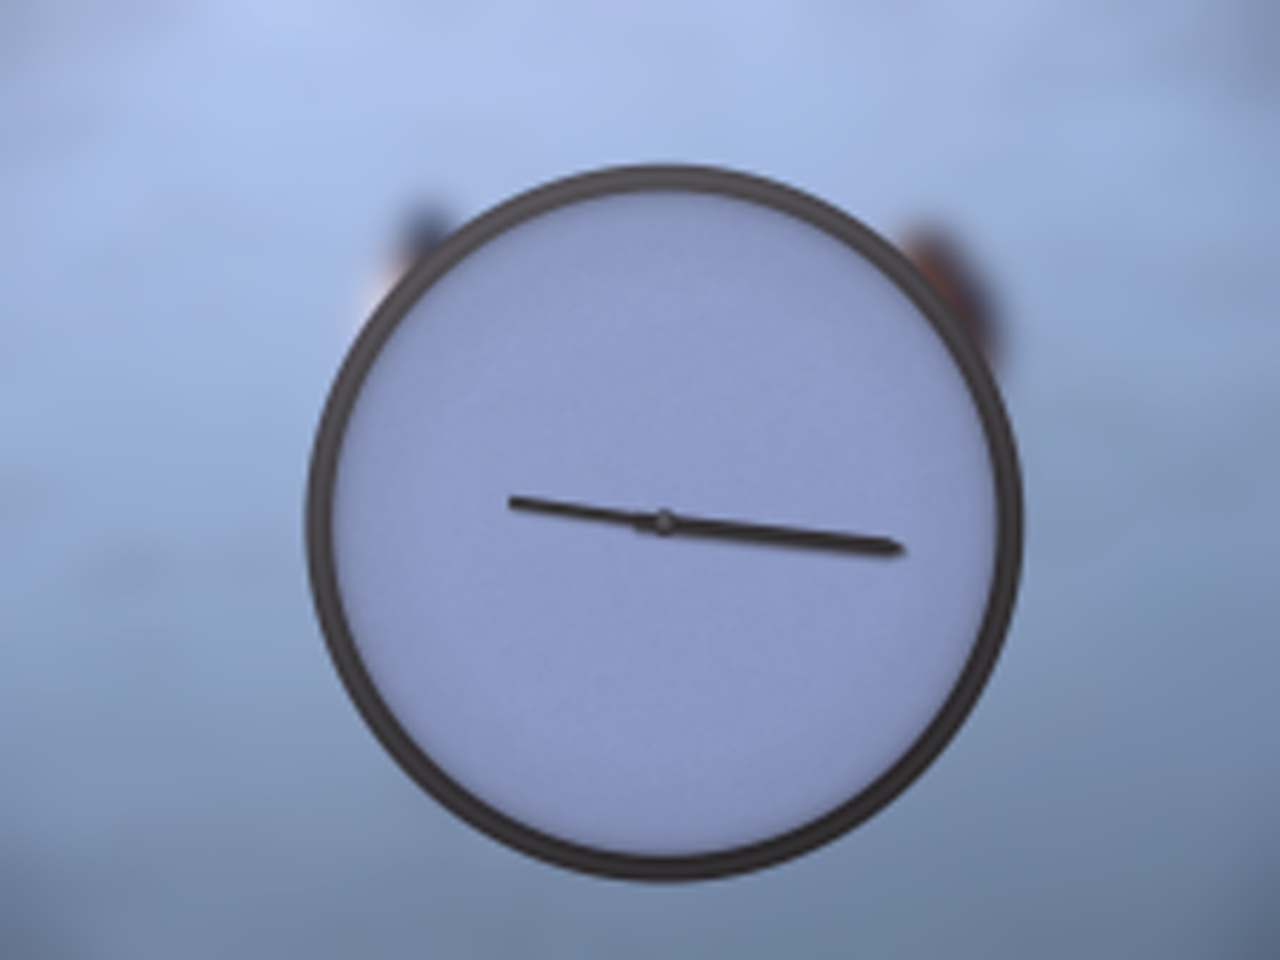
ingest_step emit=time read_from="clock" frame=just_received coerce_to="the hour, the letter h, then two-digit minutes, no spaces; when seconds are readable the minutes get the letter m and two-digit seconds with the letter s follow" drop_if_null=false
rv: 9h16
